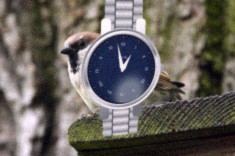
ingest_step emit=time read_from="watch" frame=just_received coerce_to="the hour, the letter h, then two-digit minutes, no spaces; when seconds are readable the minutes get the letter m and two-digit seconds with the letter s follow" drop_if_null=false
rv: 12h58
